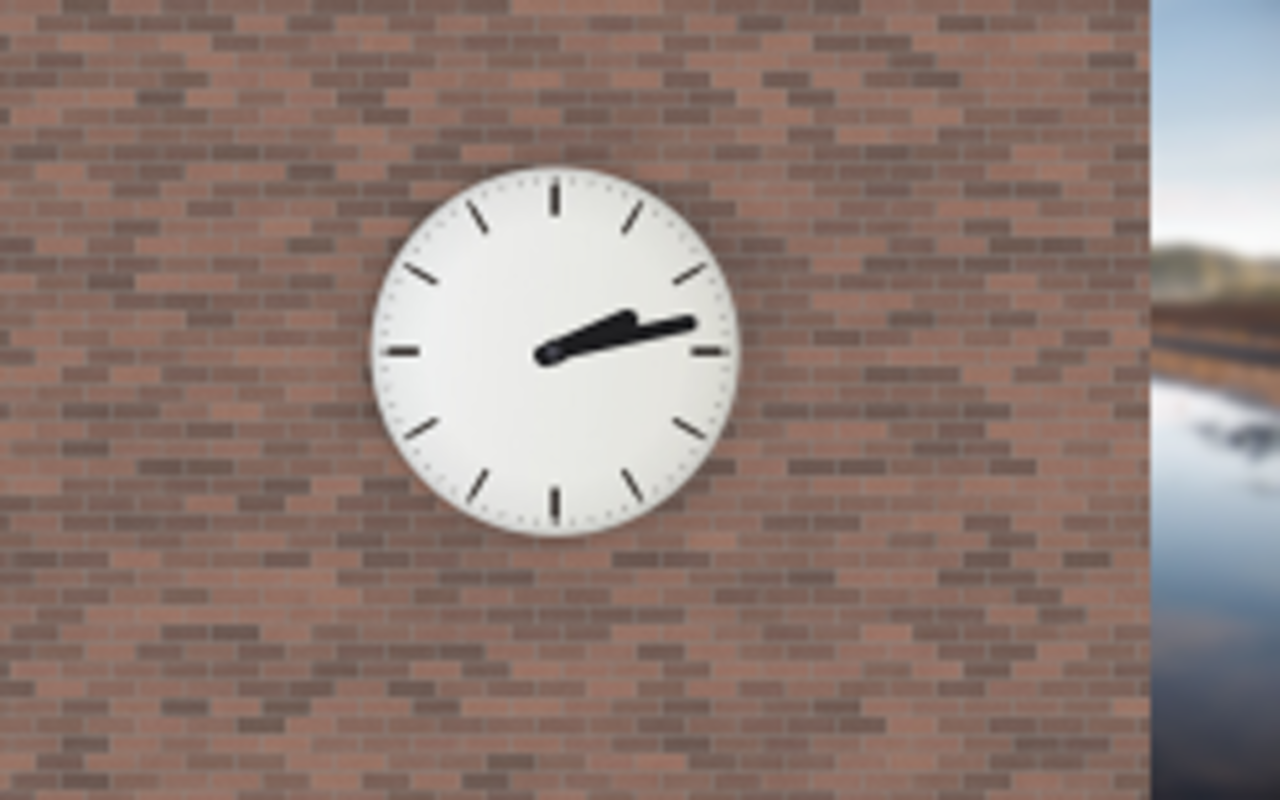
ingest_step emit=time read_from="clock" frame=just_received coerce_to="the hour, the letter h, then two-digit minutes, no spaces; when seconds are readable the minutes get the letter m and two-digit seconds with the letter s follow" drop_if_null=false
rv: 2h13
